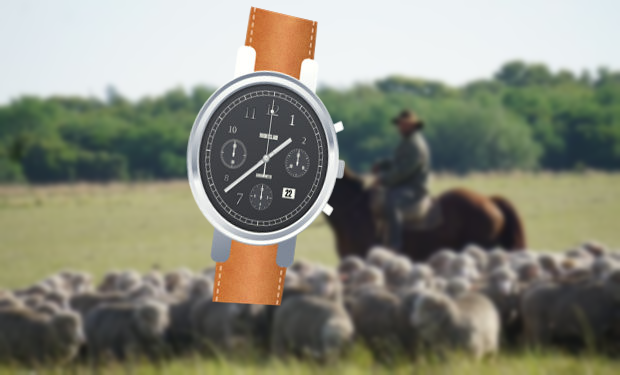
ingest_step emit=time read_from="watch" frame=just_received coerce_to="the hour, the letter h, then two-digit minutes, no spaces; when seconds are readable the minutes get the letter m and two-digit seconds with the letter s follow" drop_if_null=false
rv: 1h38
